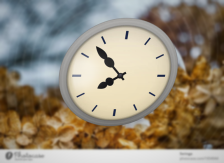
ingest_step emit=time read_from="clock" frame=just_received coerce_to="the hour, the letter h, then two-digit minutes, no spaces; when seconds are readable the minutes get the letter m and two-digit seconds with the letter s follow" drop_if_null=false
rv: 7h53
